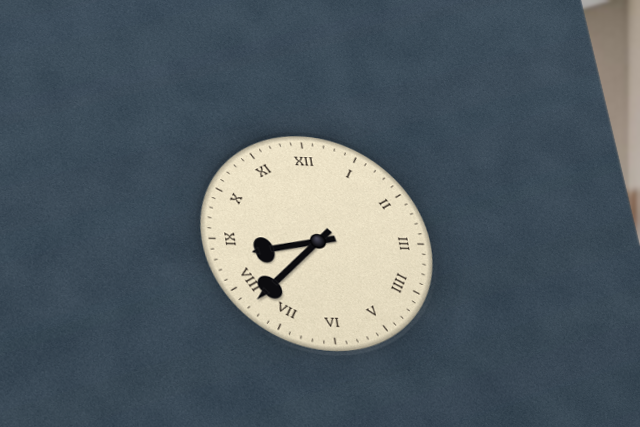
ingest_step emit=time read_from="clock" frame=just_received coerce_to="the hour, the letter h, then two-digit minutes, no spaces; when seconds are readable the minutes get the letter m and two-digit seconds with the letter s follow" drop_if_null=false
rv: 8h38
